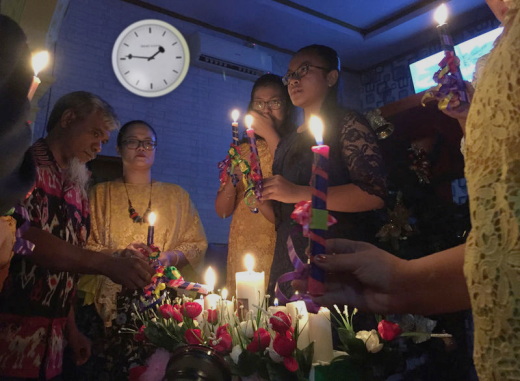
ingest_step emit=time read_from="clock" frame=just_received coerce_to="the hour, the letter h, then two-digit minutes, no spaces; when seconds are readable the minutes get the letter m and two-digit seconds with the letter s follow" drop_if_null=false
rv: 1h46
